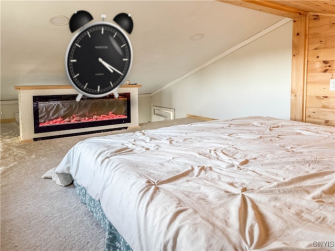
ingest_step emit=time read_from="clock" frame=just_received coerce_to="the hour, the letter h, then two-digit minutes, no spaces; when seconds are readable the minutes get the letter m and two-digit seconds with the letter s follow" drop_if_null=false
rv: 4h20
